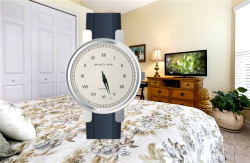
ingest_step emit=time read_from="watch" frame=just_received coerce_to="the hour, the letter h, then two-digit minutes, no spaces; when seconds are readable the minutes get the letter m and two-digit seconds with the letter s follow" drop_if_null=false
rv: 5h27
